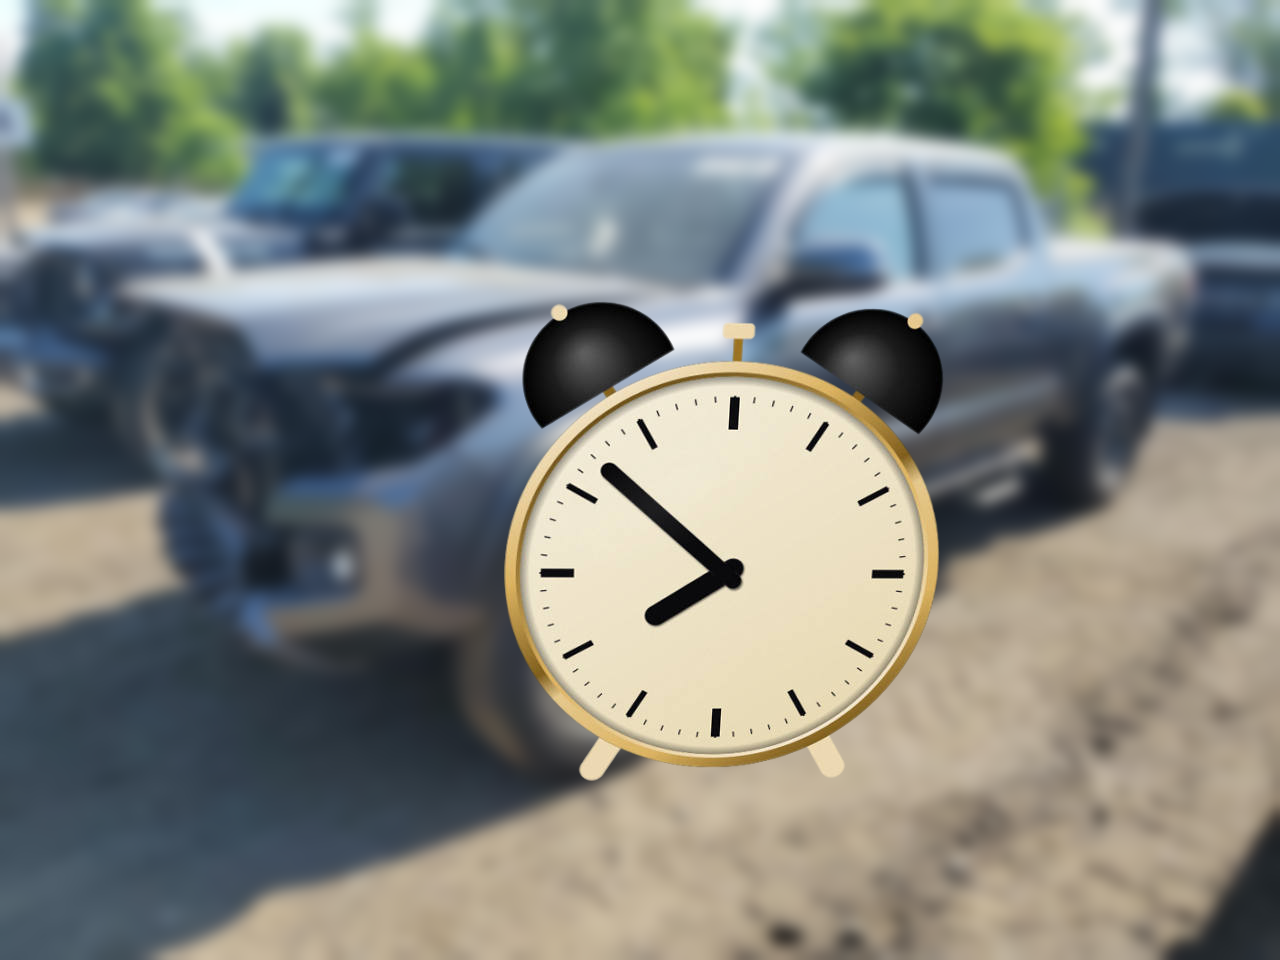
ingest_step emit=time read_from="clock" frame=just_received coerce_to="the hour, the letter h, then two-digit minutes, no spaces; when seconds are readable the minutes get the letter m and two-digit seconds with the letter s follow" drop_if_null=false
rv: 7h52
